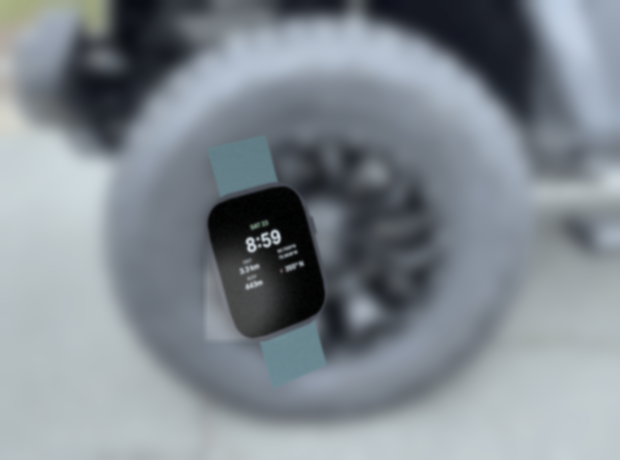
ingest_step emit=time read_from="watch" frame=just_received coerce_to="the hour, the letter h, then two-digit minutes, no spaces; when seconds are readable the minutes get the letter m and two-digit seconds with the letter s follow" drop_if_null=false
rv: 8h59
